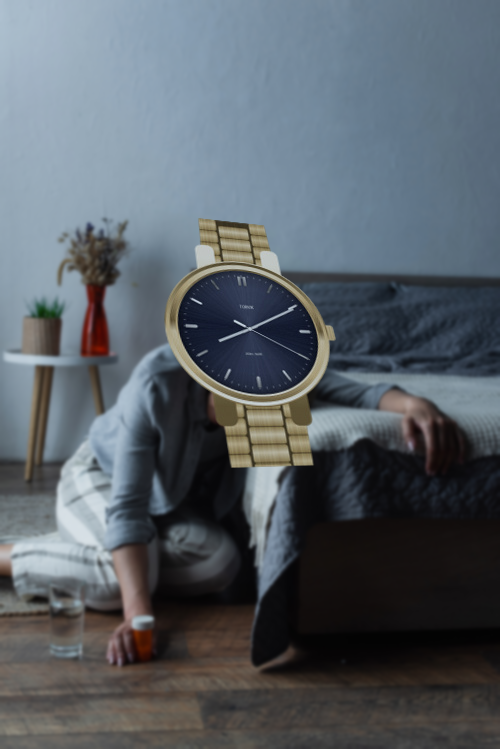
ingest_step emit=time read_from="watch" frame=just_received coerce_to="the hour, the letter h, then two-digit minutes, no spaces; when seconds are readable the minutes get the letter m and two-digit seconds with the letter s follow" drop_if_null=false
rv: 8h10m20s
